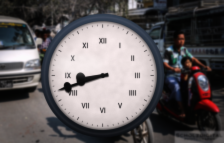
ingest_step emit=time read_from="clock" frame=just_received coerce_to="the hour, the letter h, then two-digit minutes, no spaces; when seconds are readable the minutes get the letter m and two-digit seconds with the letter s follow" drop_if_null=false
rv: 8h42
